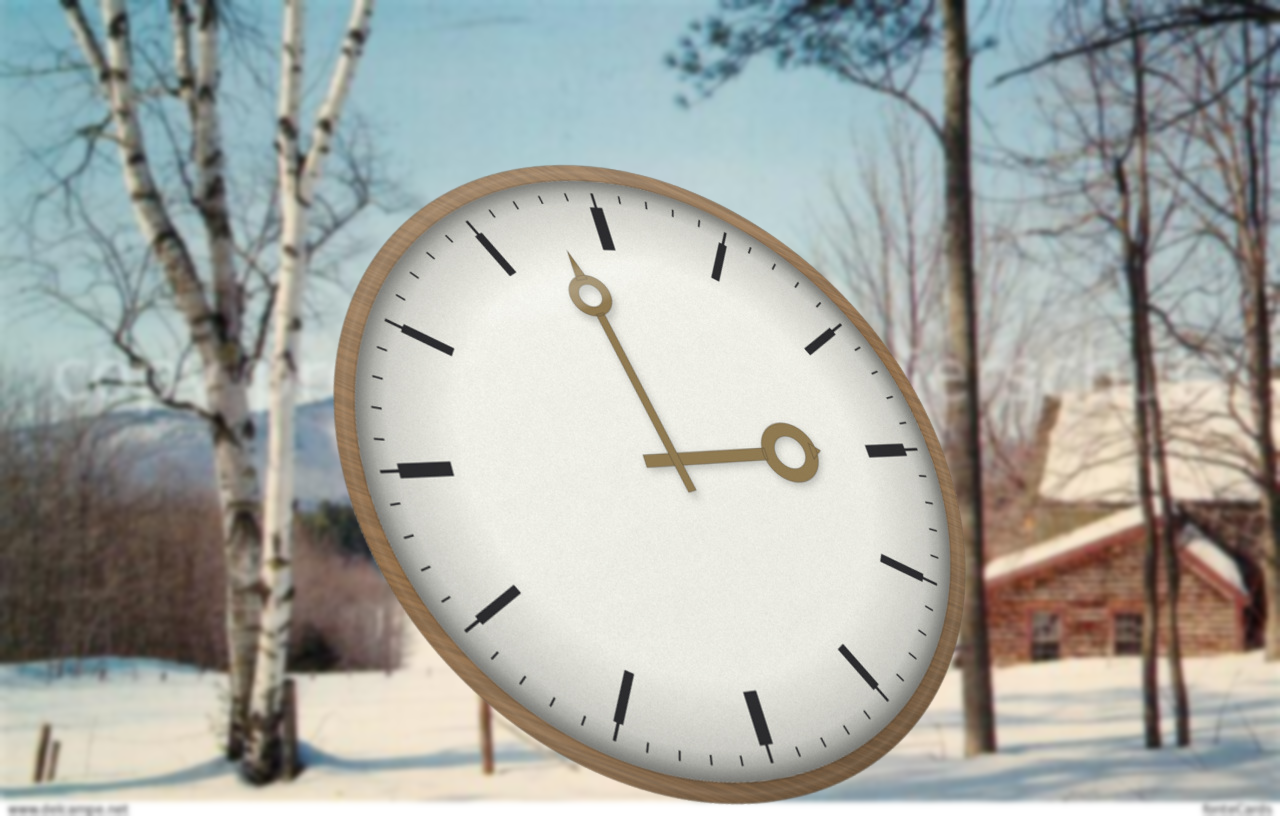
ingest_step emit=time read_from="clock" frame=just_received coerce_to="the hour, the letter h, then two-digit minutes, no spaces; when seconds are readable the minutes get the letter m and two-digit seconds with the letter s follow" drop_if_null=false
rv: 2h58
